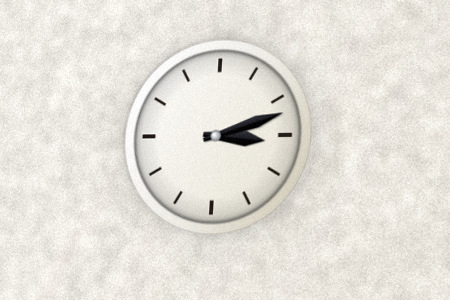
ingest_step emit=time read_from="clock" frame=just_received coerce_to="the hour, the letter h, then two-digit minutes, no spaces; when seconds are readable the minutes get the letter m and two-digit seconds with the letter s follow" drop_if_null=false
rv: 3h12
